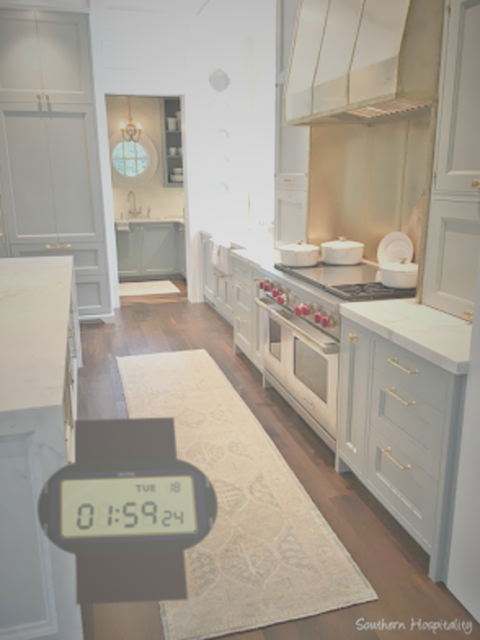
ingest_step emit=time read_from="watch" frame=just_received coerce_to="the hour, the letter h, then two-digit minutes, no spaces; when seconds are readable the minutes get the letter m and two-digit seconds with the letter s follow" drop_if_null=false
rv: 1h59m24s
